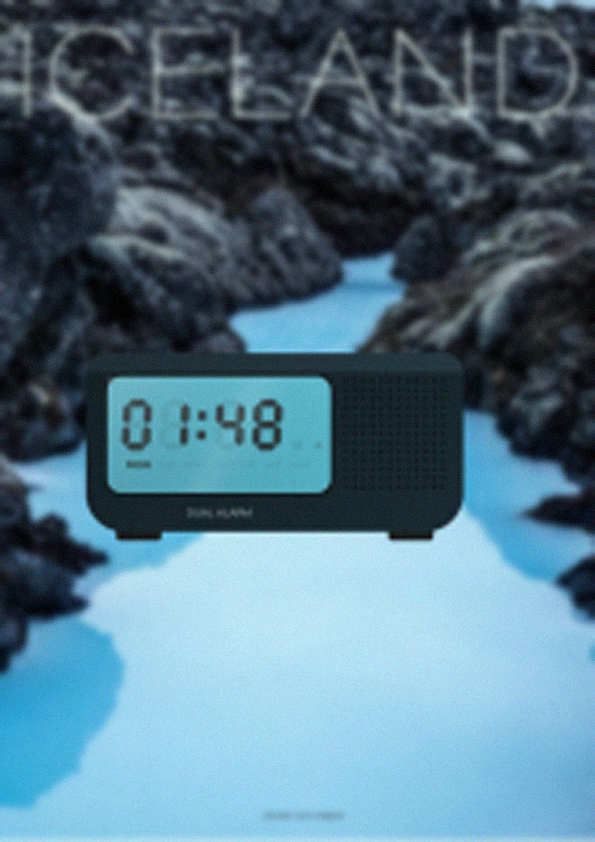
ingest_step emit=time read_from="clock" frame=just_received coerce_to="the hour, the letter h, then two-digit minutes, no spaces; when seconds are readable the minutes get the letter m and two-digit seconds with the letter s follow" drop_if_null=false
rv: 1h48
